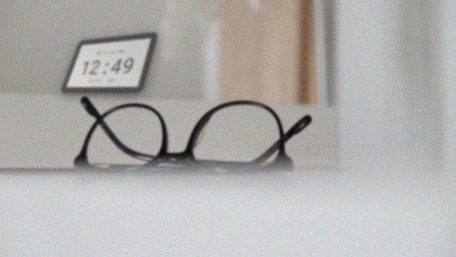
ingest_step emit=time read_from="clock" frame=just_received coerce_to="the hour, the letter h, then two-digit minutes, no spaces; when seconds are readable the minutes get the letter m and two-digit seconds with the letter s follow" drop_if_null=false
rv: 12h49
